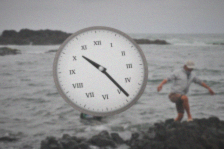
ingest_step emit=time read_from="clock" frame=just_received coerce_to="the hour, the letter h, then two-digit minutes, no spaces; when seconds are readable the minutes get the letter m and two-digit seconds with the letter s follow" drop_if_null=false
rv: 10h24
